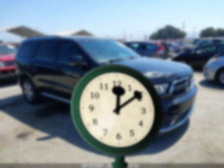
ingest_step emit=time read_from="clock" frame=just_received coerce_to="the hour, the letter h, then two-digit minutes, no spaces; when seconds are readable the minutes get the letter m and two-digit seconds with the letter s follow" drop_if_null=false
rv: 12h09
